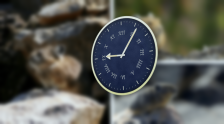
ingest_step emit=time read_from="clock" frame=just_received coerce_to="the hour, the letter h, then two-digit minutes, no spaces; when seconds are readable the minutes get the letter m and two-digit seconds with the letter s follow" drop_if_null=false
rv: 9h06
